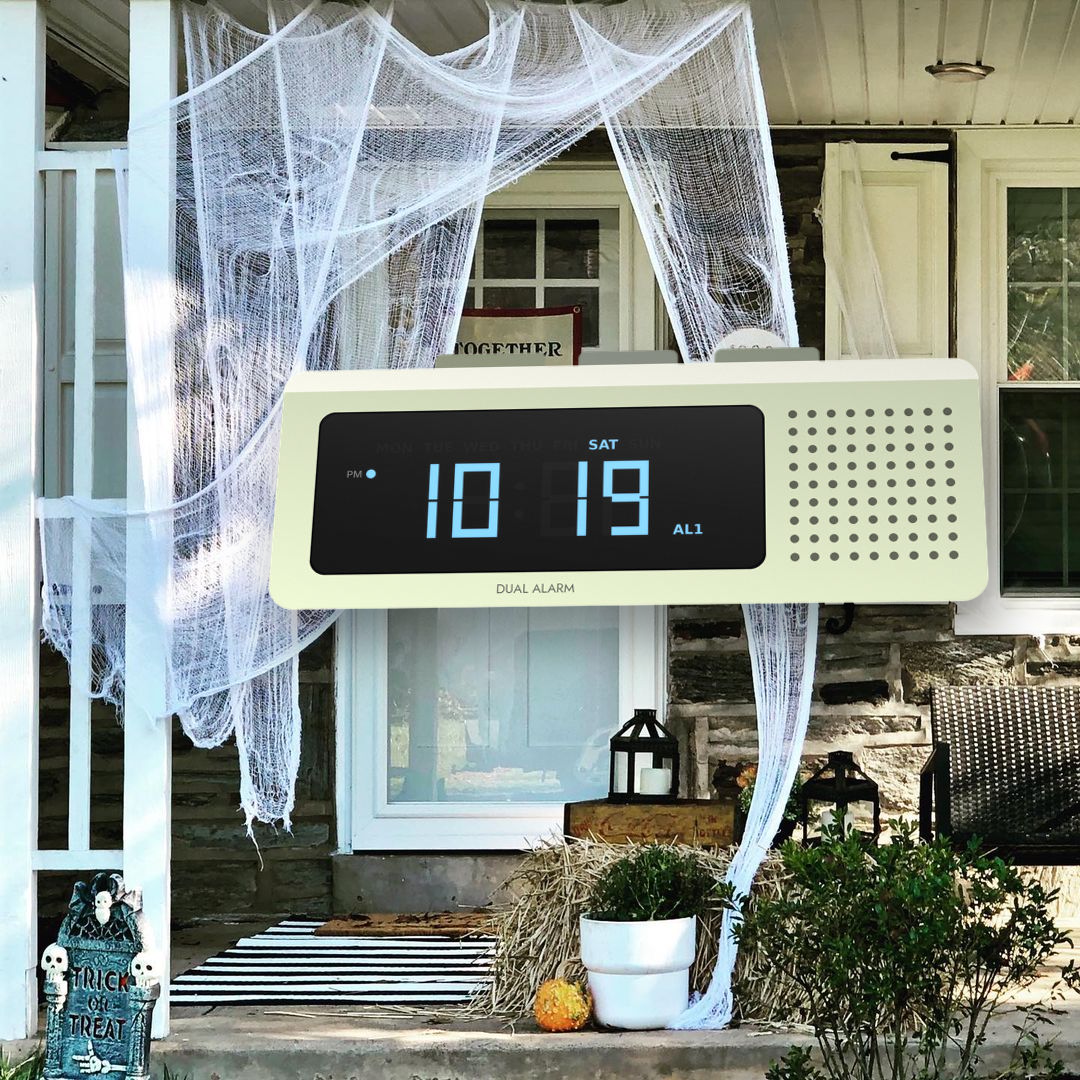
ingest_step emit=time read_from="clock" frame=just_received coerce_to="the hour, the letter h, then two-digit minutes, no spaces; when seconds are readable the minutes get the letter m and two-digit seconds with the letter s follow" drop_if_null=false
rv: 10h19
